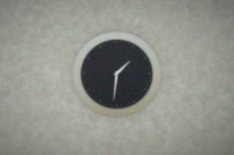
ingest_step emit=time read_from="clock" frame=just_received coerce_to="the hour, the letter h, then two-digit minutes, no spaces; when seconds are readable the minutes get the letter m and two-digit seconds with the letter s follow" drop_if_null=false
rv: 1h31
